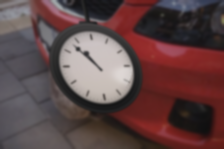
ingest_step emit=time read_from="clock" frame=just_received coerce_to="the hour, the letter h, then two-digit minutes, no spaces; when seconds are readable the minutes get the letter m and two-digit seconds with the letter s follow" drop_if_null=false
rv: 10h53
